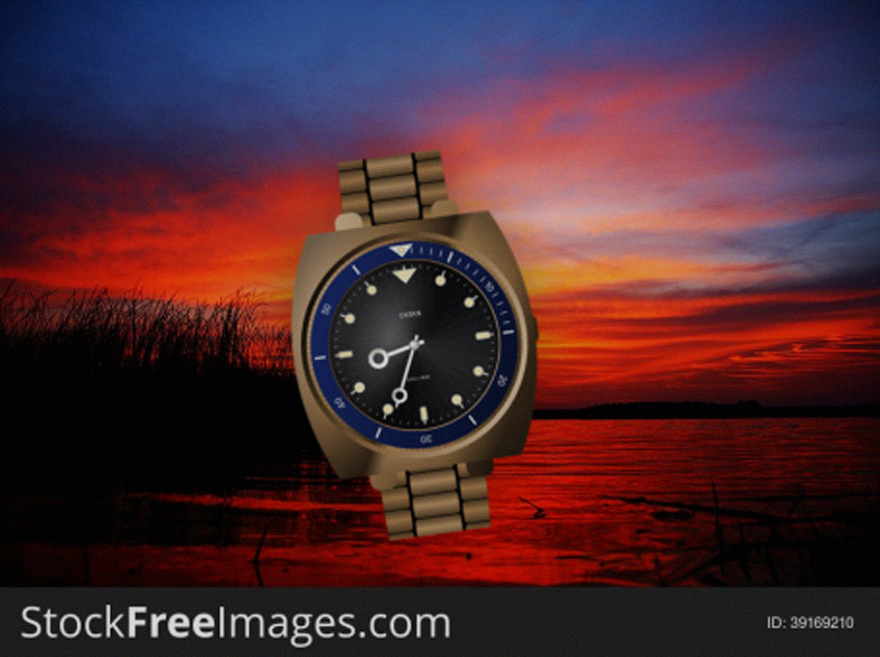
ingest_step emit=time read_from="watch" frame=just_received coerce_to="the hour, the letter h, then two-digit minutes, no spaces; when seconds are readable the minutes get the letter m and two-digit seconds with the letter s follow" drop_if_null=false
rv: 8h34
